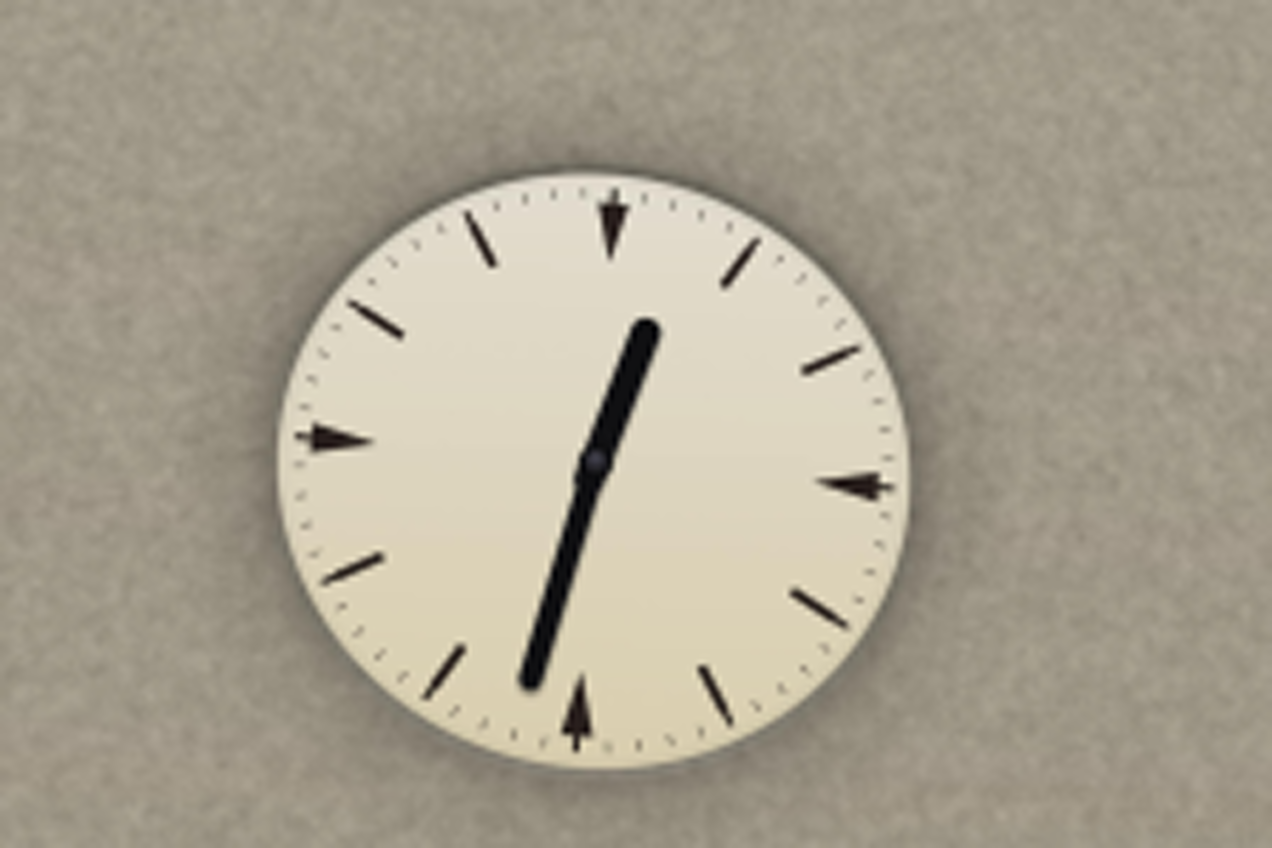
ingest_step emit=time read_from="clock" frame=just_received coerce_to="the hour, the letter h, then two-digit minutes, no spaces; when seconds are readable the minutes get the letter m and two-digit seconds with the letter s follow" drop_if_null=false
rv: 12h32
